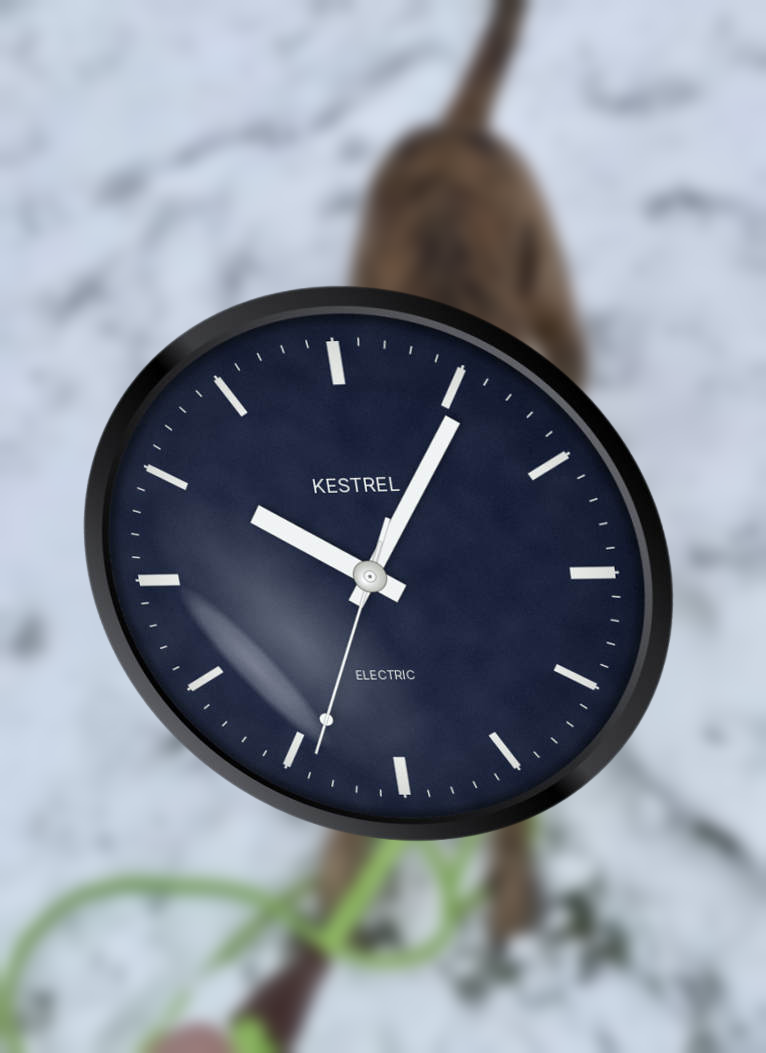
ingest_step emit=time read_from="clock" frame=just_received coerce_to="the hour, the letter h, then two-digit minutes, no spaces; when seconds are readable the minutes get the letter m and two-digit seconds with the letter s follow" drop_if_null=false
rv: 10h05m34s
